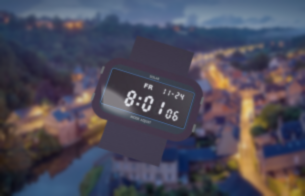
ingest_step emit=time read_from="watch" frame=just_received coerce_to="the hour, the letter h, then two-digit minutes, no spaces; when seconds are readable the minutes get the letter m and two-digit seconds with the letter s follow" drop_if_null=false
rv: 8h01m06s
